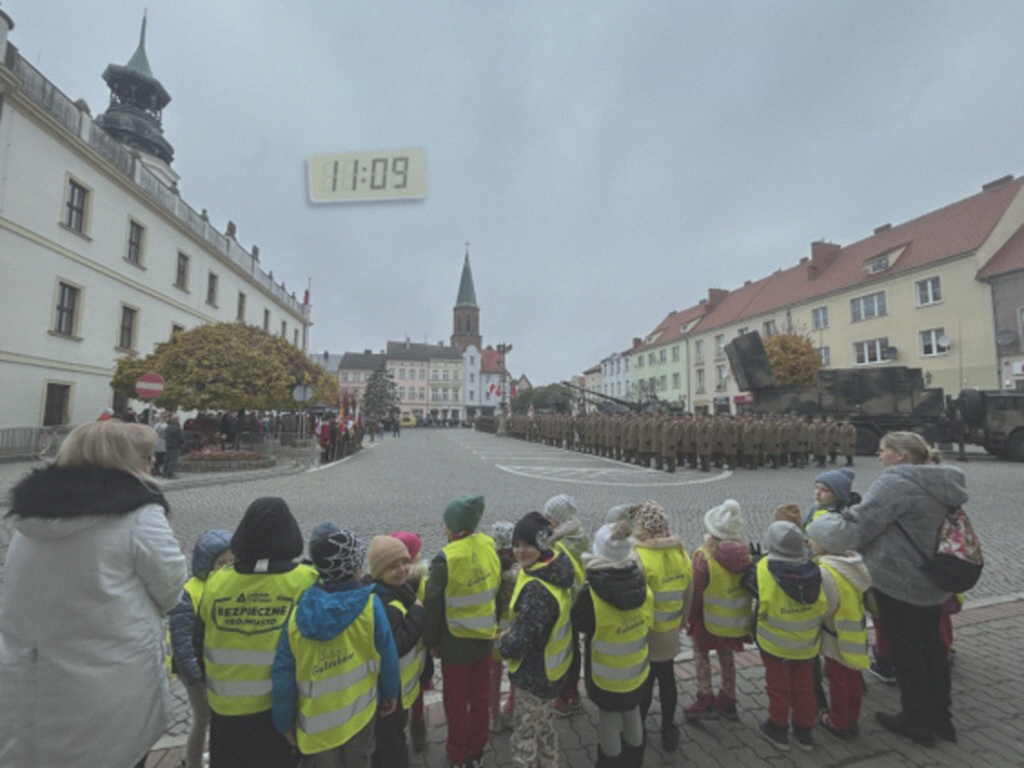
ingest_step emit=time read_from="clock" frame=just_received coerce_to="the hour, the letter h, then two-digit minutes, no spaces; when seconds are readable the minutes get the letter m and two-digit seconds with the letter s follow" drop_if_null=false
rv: 11h09
